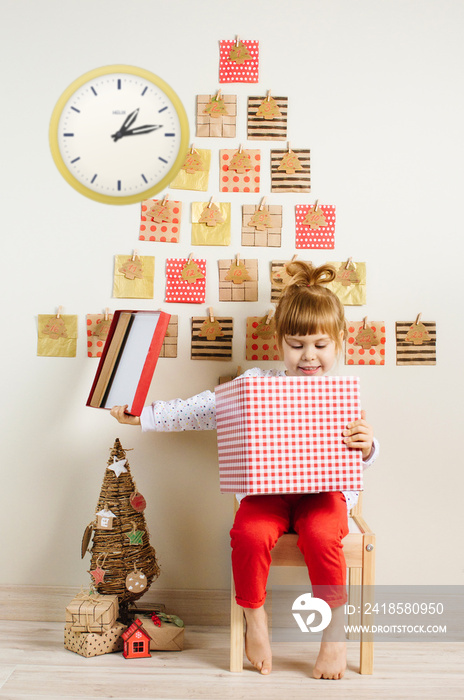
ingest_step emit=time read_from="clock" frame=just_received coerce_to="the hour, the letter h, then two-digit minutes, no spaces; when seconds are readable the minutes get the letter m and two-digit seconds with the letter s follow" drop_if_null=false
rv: 1h13
